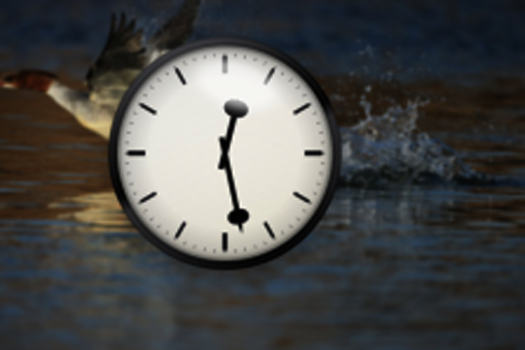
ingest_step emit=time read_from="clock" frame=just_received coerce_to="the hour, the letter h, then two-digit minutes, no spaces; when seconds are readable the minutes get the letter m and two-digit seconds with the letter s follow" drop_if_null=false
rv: 12h28
